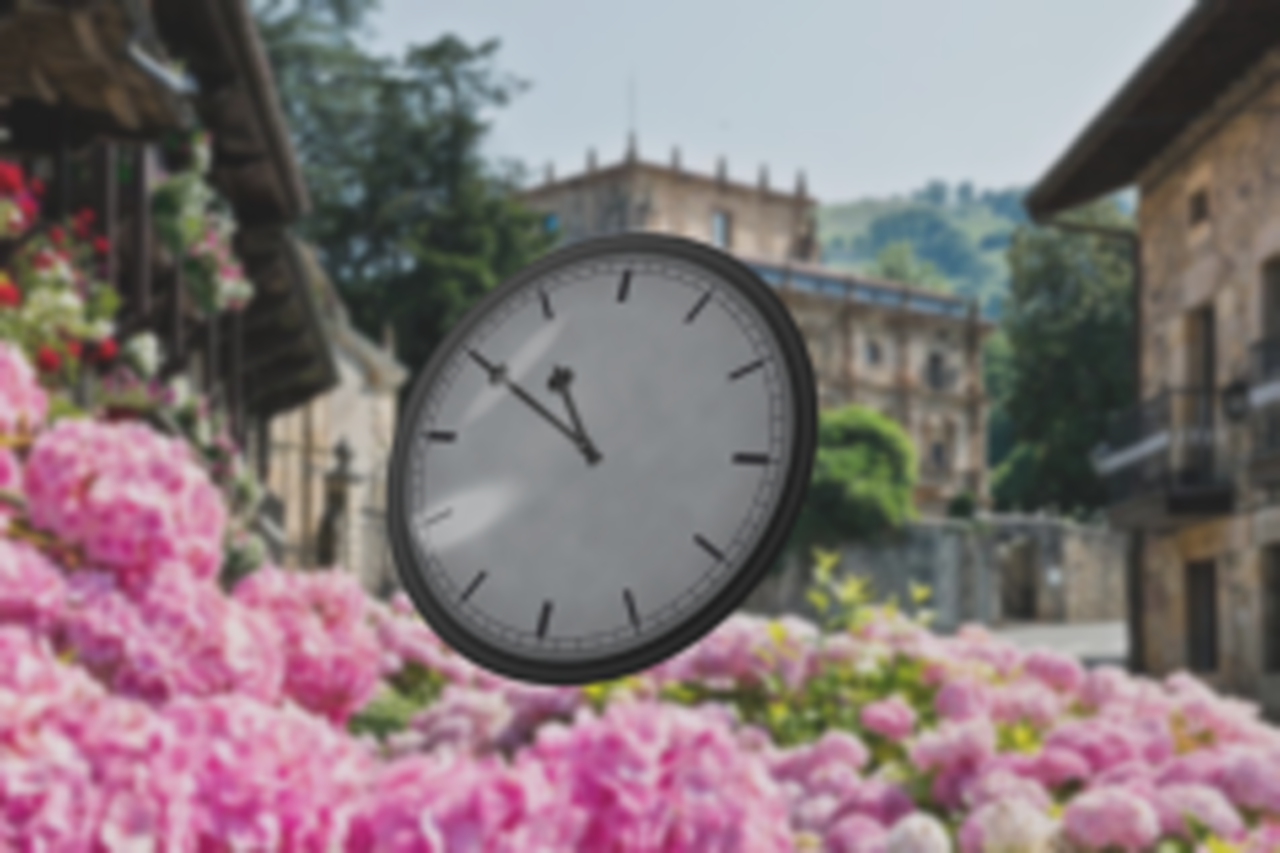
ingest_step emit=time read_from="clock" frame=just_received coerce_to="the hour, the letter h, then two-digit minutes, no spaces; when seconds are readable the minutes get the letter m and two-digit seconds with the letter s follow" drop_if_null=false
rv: 10h50
